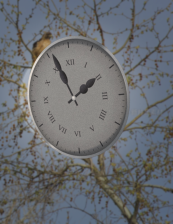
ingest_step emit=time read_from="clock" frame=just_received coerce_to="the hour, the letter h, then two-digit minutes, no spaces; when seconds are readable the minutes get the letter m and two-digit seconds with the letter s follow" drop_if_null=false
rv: 1h56
